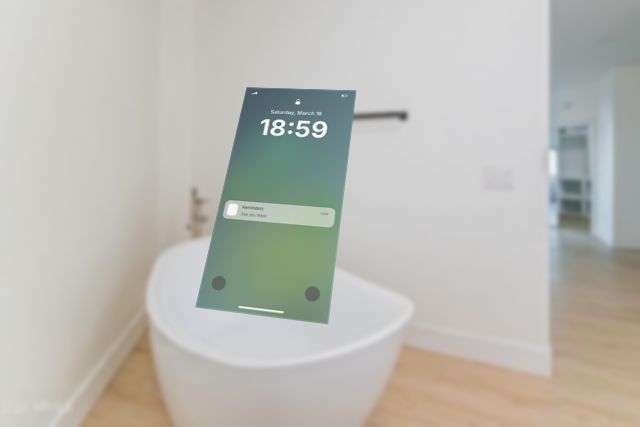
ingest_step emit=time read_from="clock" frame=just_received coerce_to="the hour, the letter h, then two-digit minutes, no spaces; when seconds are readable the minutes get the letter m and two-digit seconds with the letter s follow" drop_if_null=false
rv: 18h59
